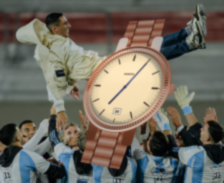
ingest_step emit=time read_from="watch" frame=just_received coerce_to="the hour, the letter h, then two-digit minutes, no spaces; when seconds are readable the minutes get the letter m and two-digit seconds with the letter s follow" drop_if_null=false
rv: 7h05
